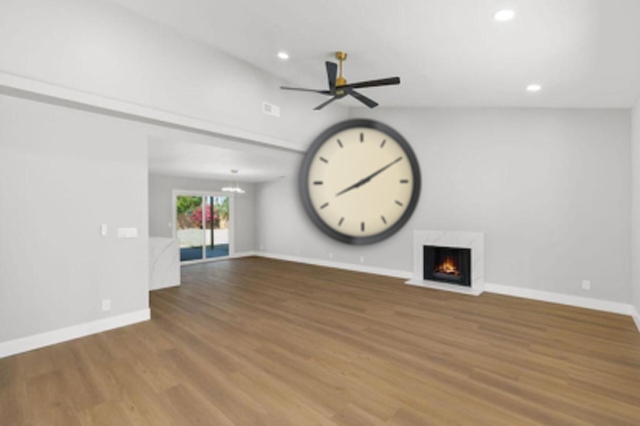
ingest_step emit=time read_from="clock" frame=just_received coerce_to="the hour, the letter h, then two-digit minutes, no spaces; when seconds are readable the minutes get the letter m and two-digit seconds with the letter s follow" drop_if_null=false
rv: 8h10
